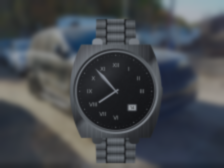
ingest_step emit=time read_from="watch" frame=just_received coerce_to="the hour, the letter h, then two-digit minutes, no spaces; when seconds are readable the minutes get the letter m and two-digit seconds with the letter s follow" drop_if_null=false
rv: 7h53
